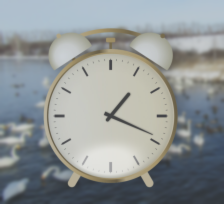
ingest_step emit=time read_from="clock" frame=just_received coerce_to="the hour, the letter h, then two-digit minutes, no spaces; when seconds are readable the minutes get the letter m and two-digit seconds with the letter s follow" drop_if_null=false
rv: 1h19
